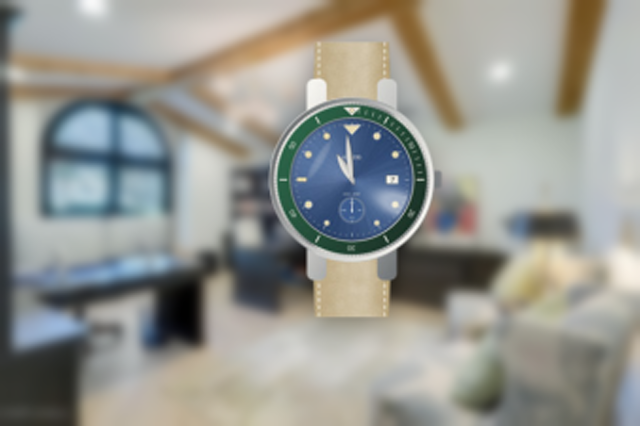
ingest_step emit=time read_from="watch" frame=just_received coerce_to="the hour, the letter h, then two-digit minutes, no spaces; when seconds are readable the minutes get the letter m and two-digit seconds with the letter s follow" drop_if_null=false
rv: 10h59
